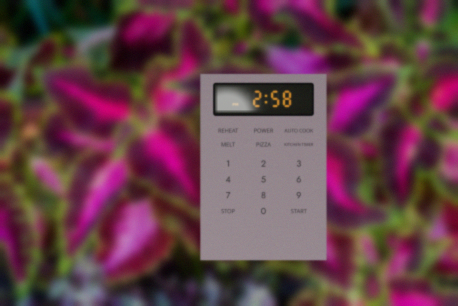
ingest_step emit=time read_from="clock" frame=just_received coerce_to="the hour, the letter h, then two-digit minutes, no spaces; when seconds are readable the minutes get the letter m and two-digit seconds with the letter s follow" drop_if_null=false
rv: 2h58
